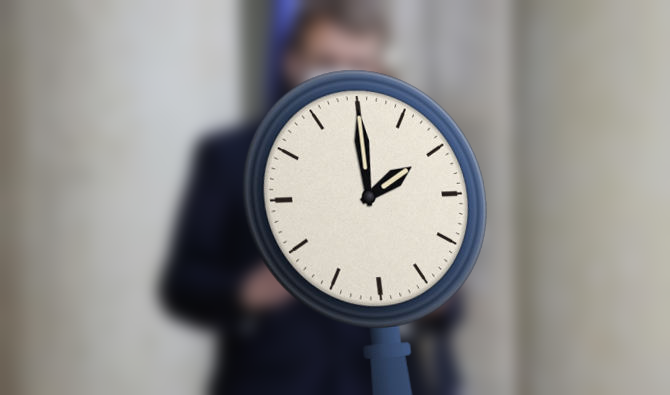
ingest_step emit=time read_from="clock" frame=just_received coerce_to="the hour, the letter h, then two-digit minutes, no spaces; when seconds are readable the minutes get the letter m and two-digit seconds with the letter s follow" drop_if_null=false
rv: 2h00
